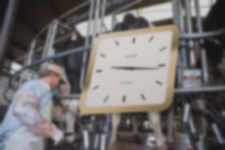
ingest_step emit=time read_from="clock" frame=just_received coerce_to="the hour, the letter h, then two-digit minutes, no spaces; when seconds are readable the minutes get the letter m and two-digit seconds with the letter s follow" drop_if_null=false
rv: 9h16
